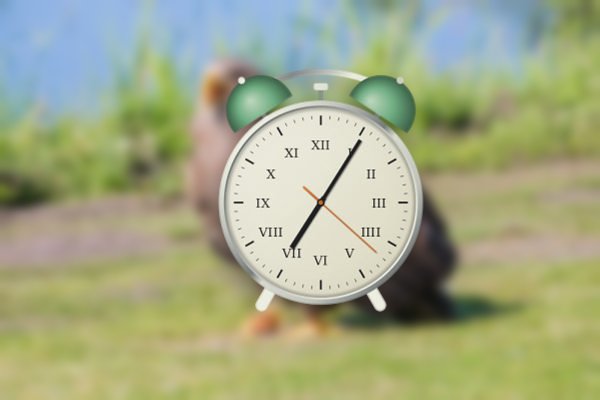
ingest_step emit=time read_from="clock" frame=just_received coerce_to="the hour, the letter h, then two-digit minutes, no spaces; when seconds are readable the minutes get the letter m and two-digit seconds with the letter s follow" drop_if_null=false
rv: 7h05m22s
